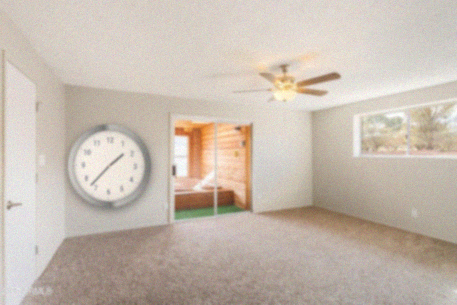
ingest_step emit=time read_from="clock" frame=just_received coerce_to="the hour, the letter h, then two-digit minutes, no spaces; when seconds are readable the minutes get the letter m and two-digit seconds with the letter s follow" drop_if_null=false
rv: 1h37
